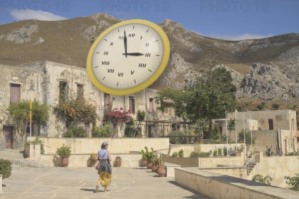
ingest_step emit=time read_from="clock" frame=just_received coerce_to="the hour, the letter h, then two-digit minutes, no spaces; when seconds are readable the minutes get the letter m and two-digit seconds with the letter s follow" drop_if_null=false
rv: 2h57
